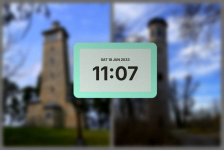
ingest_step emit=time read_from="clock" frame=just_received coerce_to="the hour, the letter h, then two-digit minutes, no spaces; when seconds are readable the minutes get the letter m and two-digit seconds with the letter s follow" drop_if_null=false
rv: 11h07
